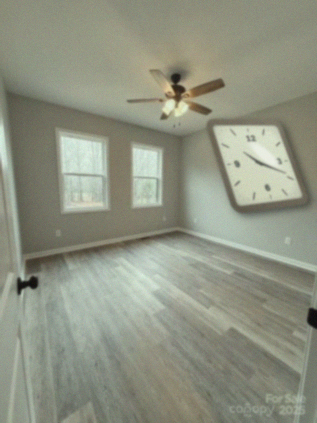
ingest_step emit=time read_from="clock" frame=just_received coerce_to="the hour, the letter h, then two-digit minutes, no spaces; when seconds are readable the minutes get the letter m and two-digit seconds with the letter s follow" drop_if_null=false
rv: 10h19
